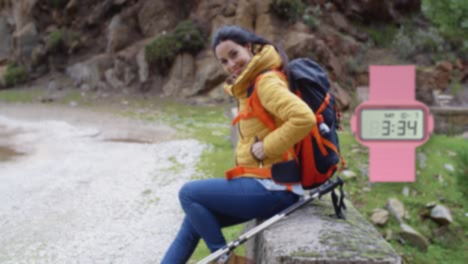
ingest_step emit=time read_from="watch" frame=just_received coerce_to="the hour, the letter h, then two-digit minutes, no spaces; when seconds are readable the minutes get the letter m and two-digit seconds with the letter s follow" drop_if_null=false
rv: 3h34
